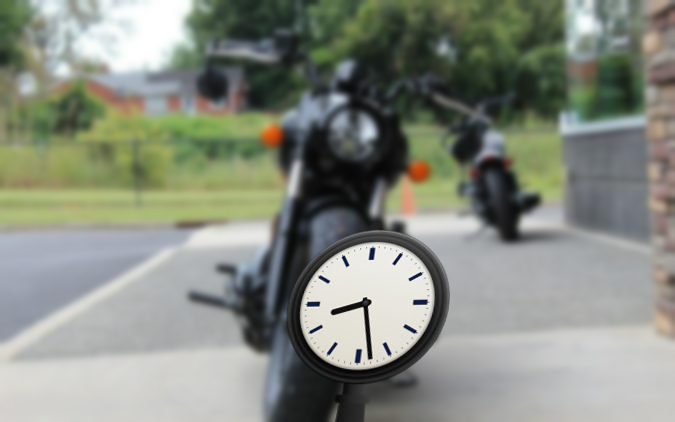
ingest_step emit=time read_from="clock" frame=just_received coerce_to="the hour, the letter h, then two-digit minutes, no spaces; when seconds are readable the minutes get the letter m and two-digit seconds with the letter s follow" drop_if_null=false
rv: 8h28
